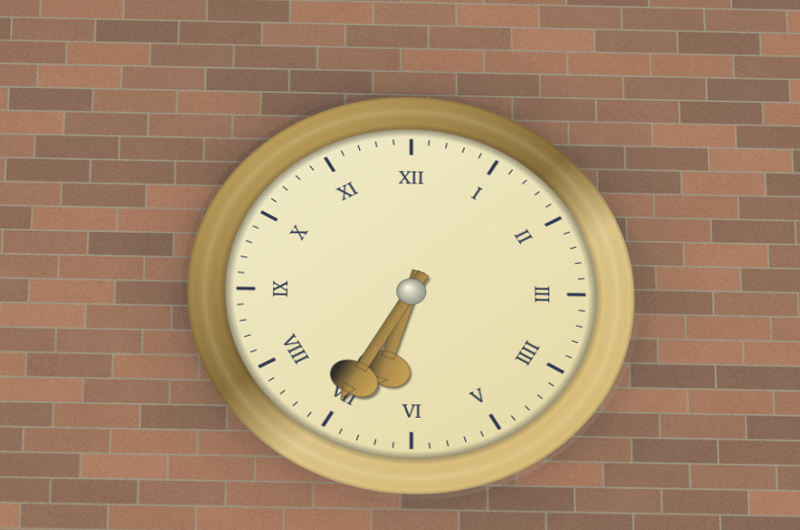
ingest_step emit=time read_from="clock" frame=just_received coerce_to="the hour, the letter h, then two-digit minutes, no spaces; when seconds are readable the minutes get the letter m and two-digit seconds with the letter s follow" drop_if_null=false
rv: 6h35
